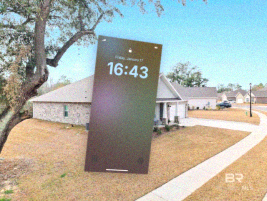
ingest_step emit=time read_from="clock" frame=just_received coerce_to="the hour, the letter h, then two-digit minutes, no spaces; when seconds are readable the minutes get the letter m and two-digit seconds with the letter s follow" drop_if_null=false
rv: 16h43
